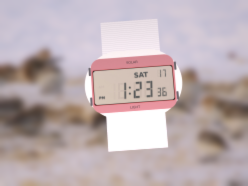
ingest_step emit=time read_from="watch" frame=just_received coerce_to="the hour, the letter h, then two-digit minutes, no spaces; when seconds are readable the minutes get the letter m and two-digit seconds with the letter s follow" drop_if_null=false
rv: 1h23
